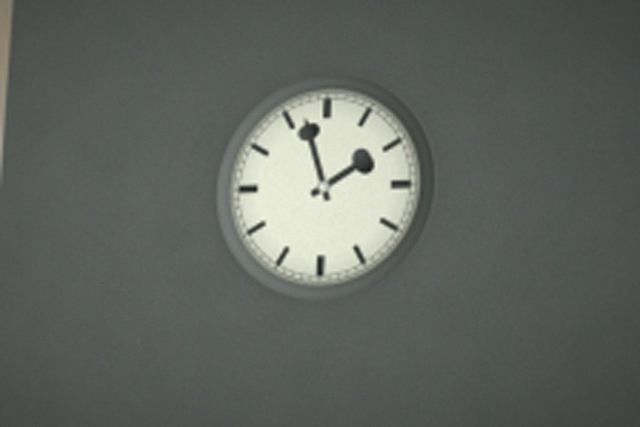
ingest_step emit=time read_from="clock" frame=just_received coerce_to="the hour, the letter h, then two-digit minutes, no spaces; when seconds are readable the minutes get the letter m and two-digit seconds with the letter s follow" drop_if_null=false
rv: 1h57
